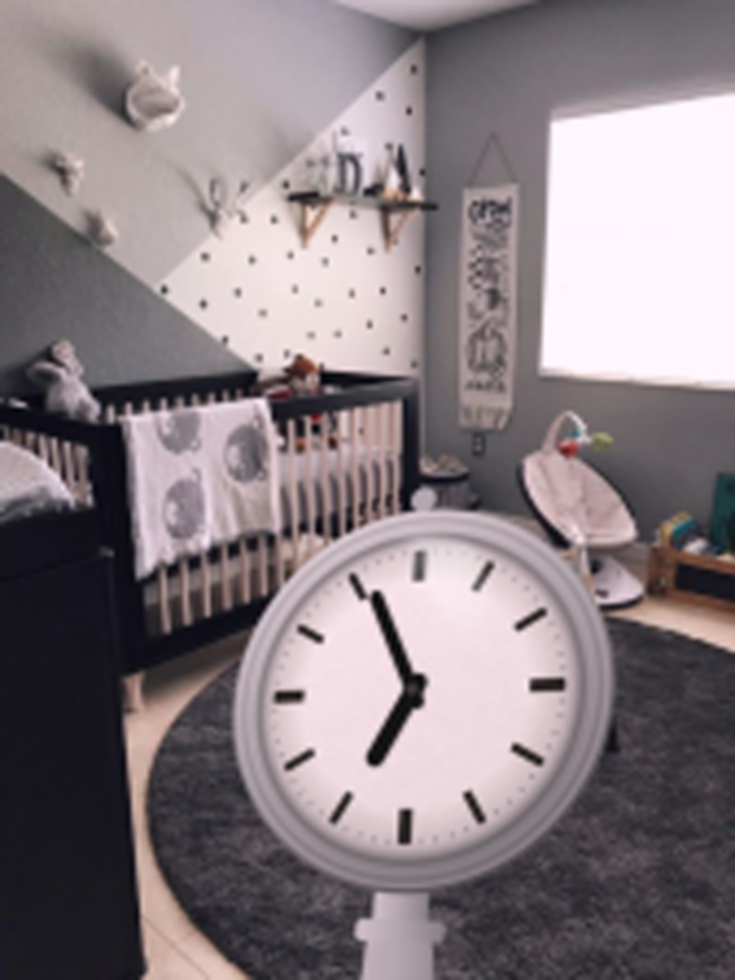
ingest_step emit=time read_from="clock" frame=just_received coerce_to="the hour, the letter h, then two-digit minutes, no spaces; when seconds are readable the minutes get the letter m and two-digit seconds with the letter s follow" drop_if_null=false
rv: 6h56
